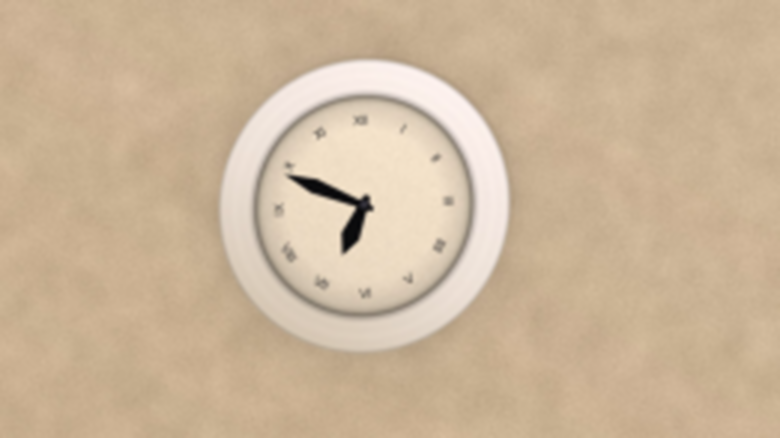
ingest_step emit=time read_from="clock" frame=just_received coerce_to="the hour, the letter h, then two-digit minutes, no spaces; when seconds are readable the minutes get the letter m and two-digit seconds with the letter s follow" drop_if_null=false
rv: 6h49
